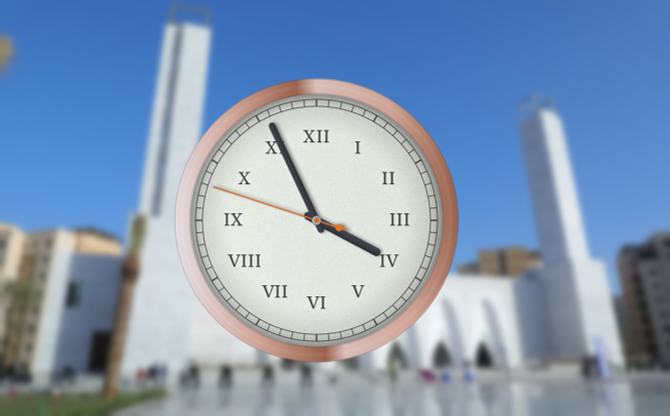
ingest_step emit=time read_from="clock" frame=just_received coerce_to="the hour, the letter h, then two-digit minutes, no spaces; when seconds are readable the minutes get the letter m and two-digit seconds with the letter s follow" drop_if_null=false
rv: 3h55m48s
